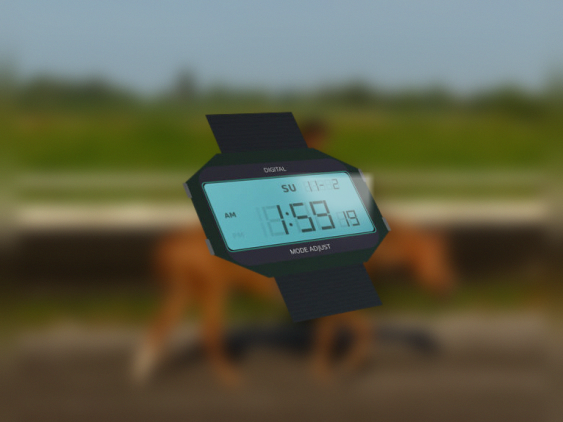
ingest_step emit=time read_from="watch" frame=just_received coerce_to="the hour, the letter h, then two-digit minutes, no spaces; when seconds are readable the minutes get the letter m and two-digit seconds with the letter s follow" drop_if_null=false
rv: 1h59m19s
